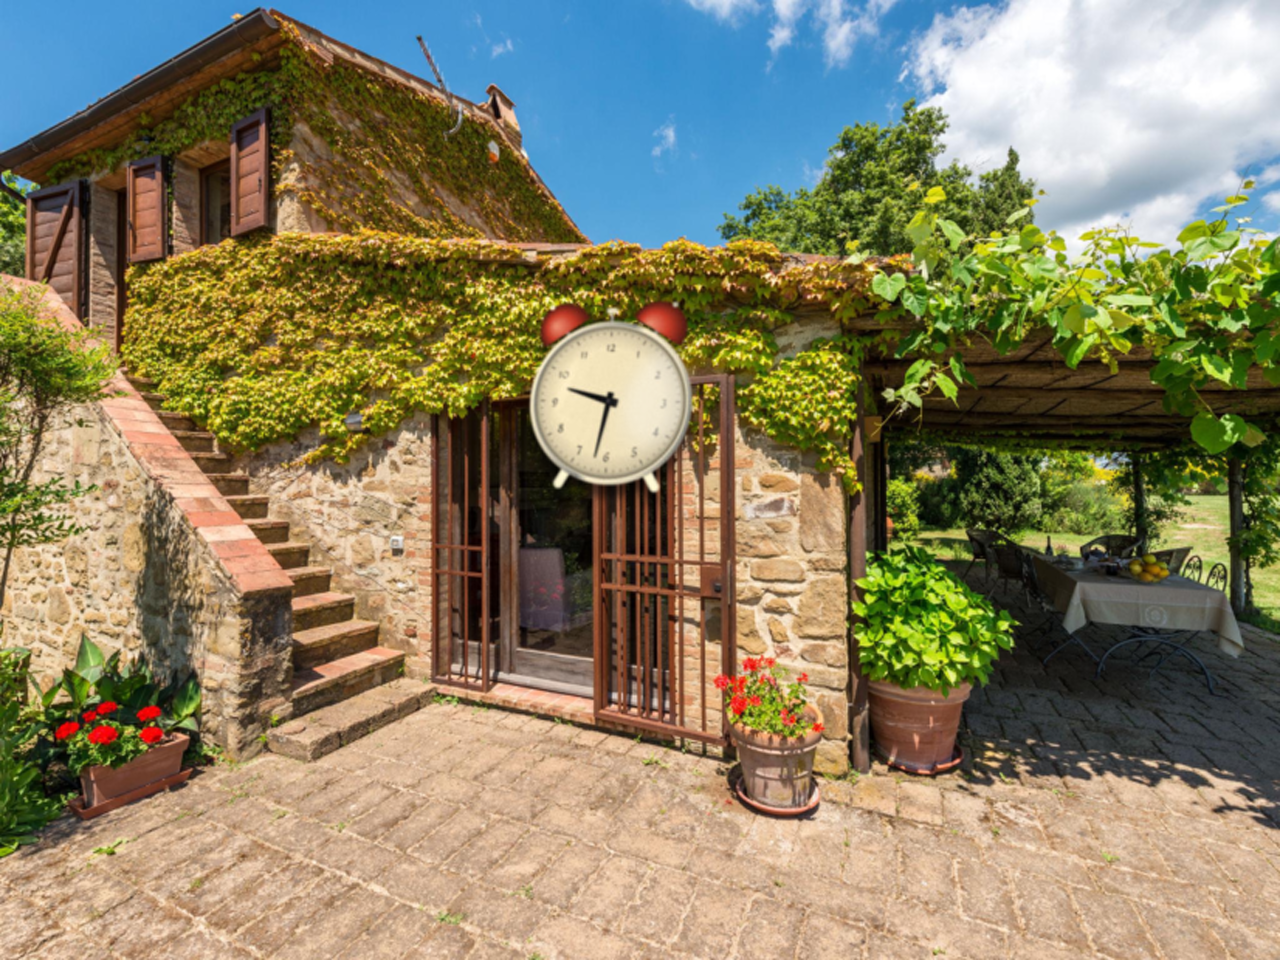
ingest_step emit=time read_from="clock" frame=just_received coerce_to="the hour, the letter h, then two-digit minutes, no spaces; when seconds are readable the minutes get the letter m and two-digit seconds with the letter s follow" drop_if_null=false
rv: 9h32
